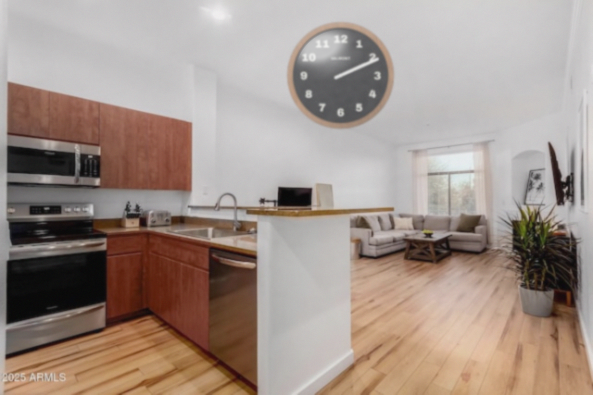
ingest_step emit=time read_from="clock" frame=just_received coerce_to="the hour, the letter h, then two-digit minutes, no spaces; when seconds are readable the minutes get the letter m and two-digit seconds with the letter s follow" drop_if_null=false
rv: 2h11
